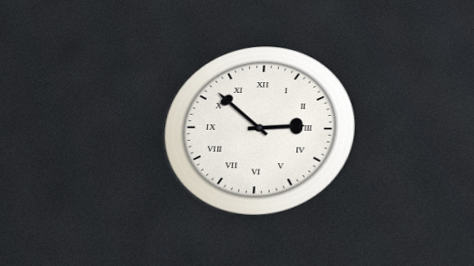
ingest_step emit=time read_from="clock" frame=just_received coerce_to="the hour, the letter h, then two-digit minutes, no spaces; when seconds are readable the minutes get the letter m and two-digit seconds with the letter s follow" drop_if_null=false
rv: 2h52
